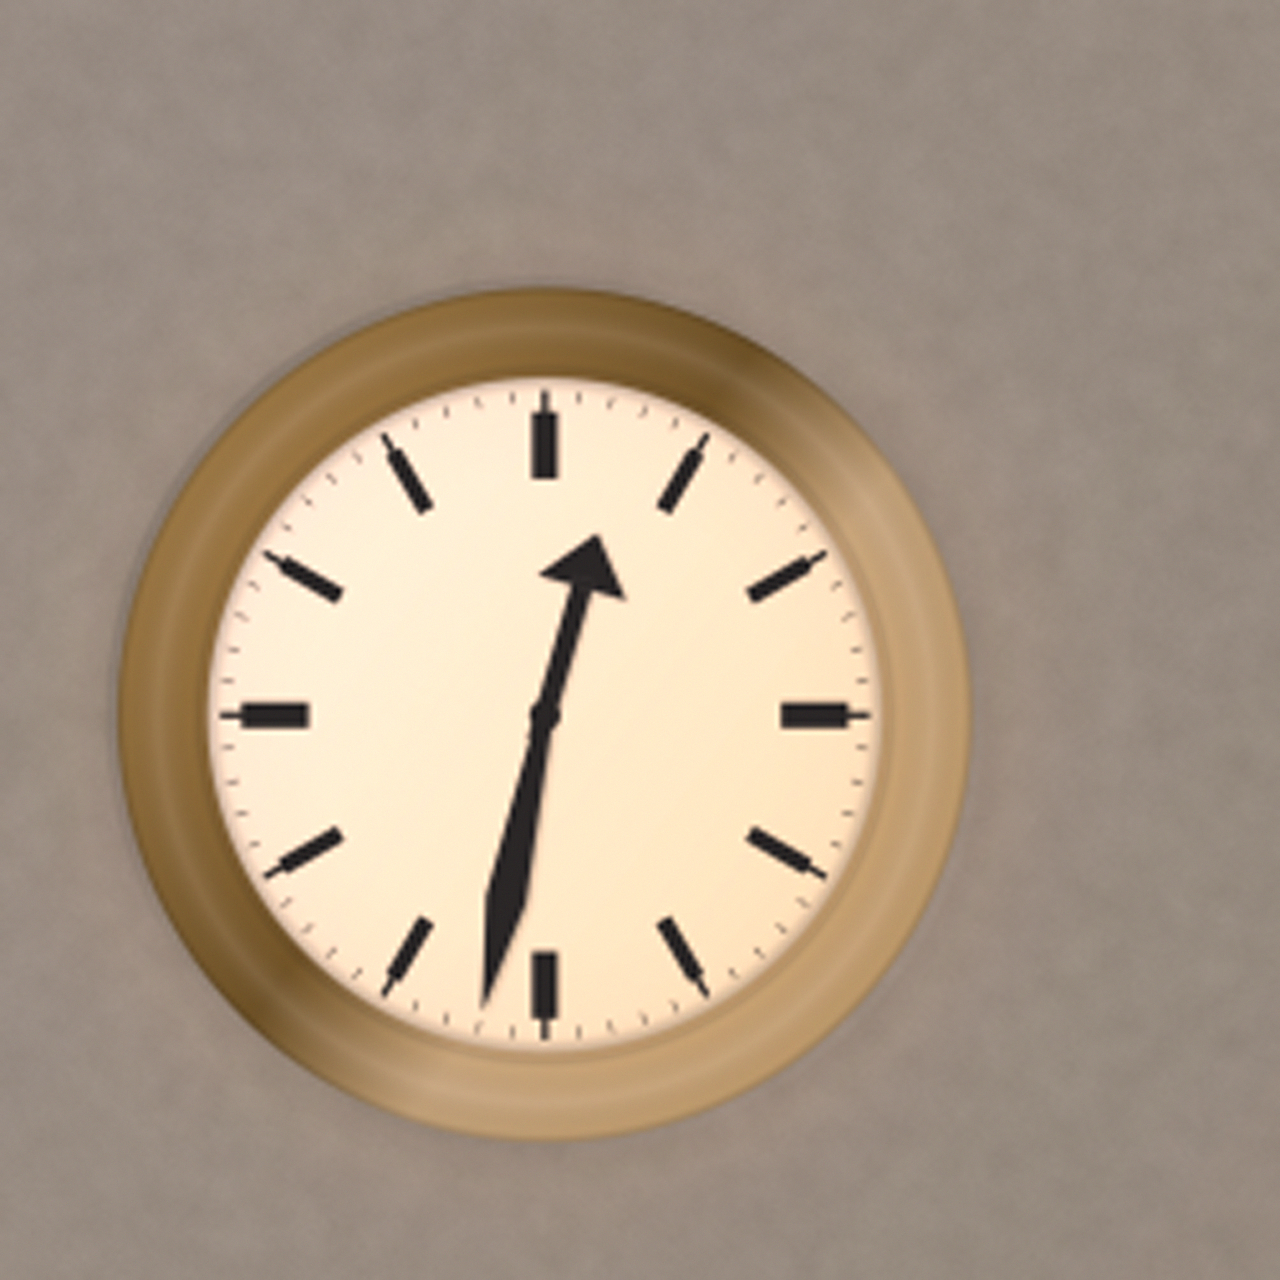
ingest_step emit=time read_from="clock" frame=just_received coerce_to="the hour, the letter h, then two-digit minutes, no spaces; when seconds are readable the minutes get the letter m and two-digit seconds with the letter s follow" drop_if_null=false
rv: 12h32
